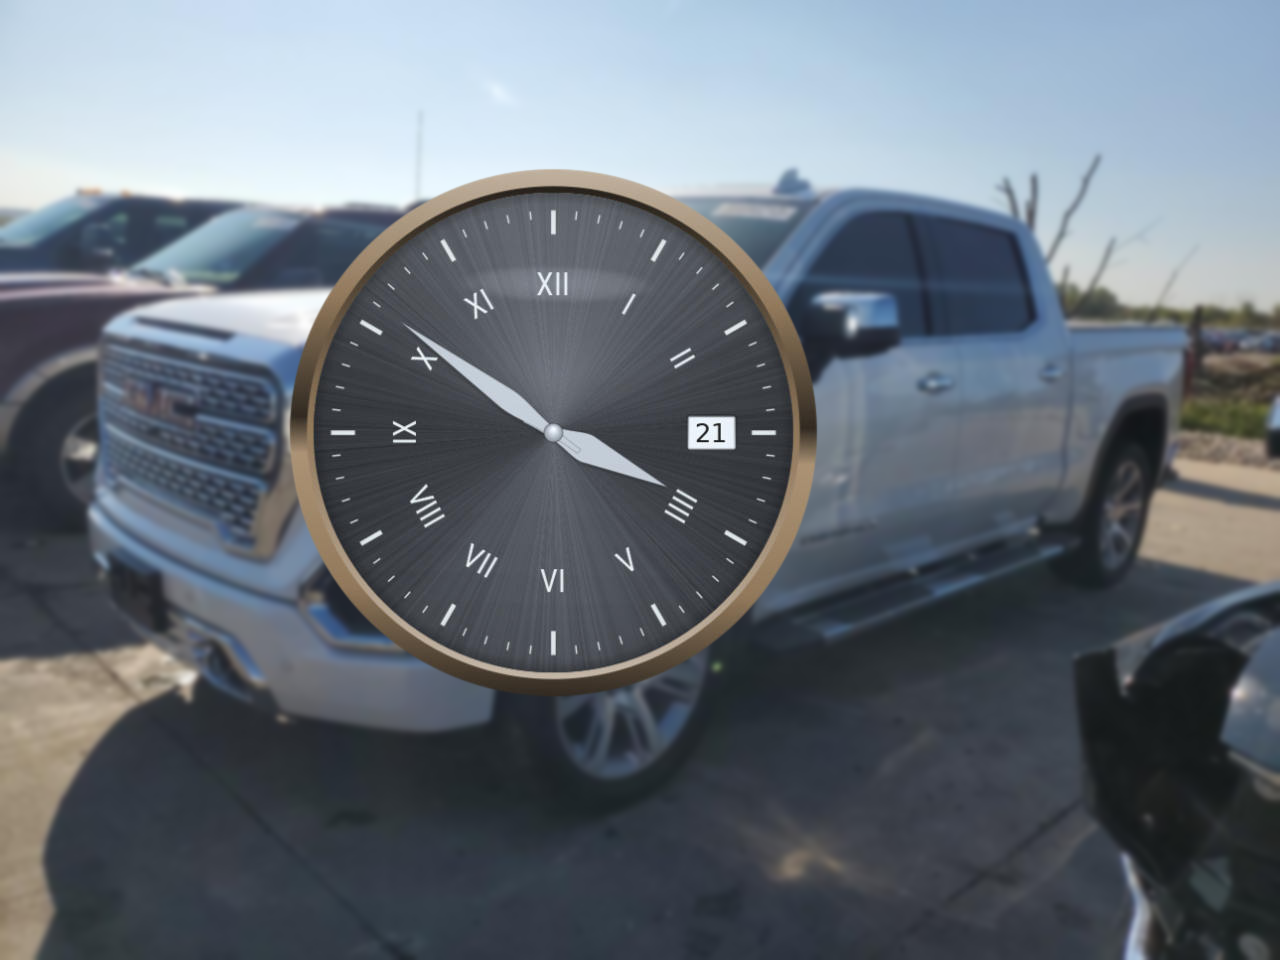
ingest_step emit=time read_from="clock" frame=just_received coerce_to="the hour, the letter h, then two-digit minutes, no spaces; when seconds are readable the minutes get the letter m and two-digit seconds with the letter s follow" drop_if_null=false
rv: 3h51
